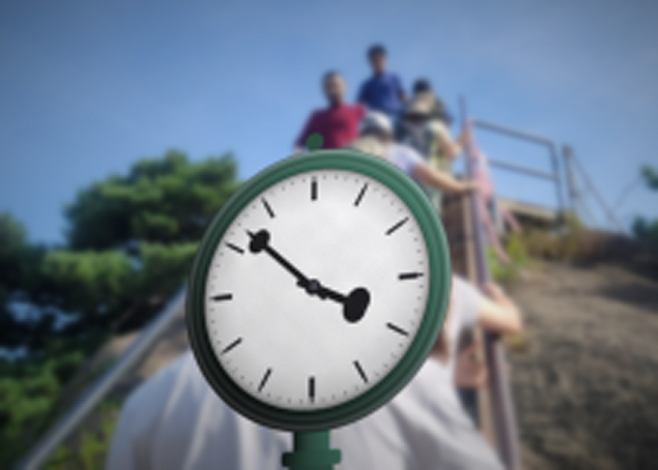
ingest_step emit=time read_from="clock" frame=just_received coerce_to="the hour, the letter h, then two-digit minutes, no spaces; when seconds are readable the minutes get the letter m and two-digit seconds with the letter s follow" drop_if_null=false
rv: 3h52
